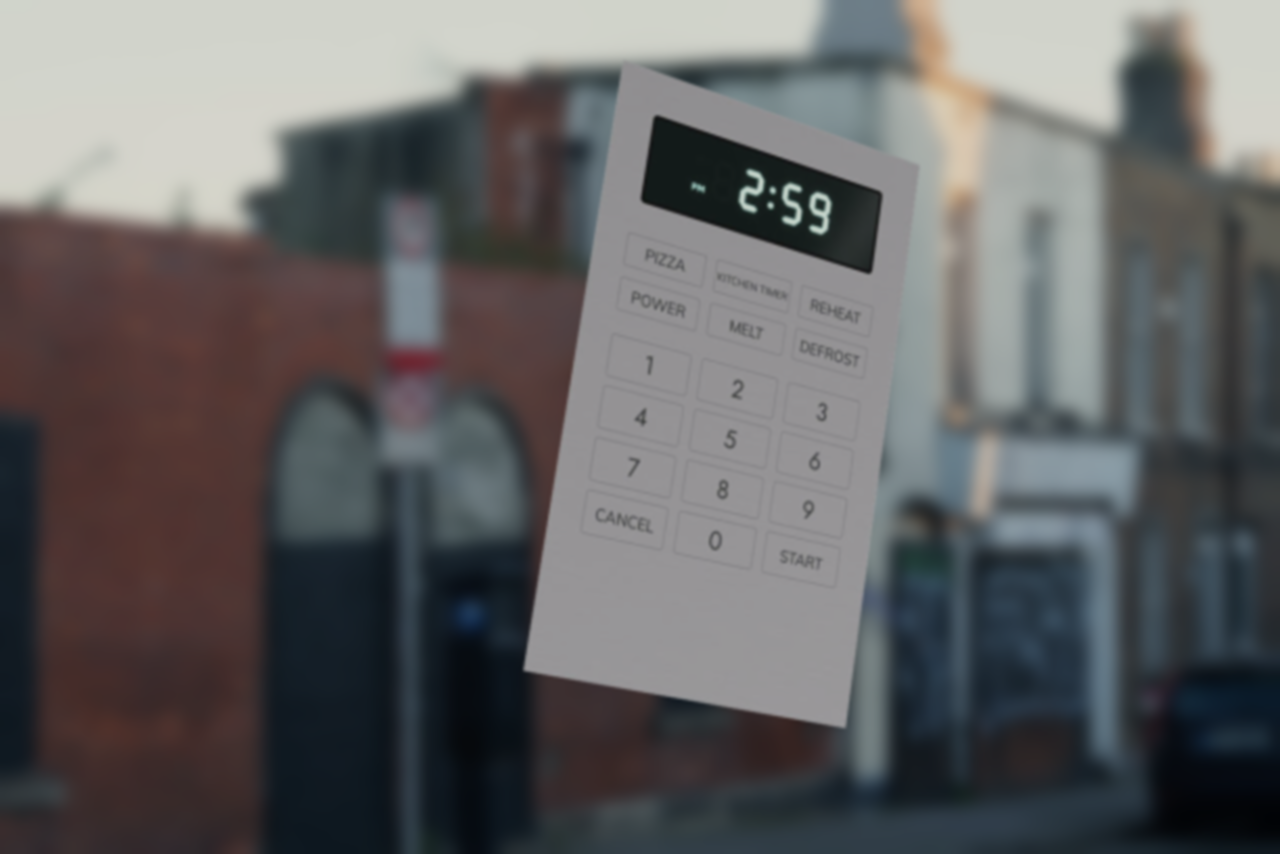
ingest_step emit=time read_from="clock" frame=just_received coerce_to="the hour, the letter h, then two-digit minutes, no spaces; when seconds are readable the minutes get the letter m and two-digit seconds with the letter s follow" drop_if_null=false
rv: 2h59
